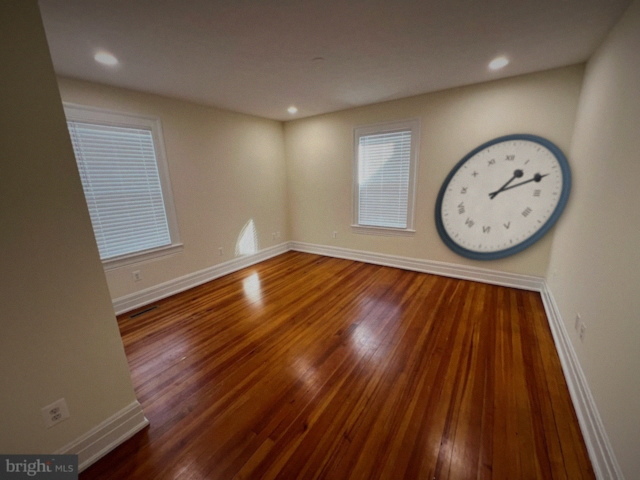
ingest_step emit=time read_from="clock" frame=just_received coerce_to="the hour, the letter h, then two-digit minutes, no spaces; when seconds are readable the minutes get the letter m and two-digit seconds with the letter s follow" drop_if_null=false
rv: 1h11
